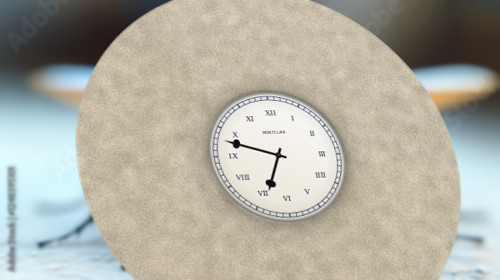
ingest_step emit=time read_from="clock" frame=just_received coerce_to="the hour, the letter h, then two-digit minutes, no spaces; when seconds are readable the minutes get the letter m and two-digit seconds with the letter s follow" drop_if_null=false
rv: 6h48
